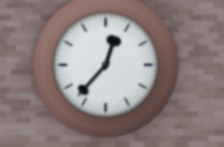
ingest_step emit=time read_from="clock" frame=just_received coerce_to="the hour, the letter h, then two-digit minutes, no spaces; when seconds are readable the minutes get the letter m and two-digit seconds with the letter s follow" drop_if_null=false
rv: 12h37
